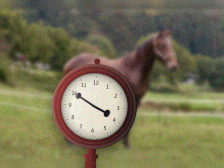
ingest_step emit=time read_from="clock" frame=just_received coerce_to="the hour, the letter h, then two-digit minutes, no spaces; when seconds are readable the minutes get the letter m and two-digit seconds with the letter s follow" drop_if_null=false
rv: 3h50
